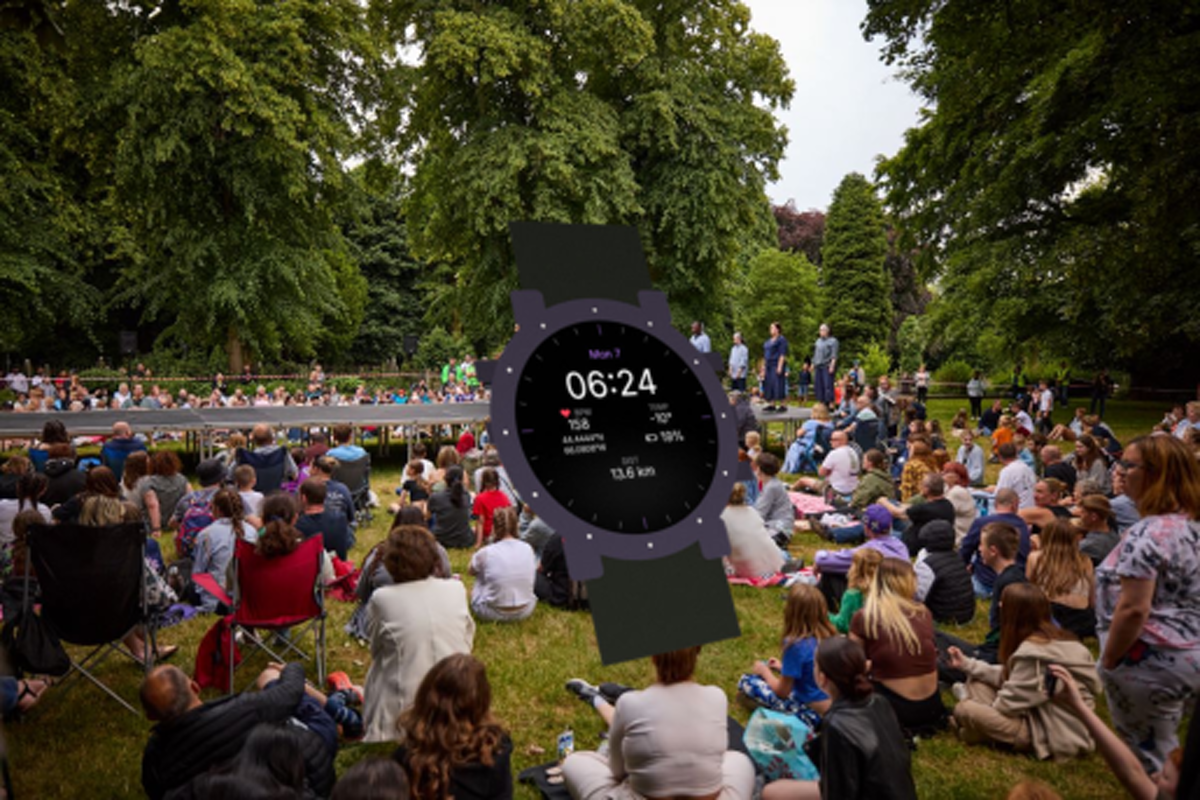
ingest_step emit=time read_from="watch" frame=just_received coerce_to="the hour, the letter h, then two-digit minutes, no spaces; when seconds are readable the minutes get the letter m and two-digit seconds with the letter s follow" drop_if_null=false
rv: 6h24
